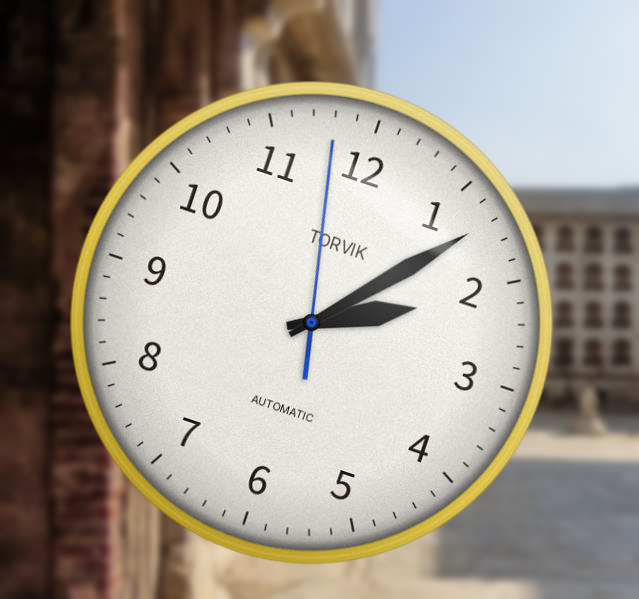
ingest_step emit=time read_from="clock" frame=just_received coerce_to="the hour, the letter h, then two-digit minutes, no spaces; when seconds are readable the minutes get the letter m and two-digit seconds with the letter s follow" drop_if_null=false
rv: 2h06m58s
